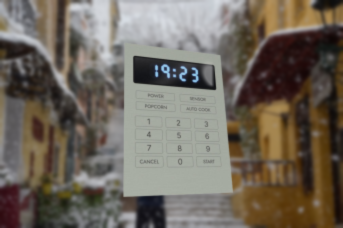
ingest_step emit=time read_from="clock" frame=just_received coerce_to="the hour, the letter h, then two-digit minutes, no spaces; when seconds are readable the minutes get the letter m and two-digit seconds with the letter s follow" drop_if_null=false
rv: 19h23
